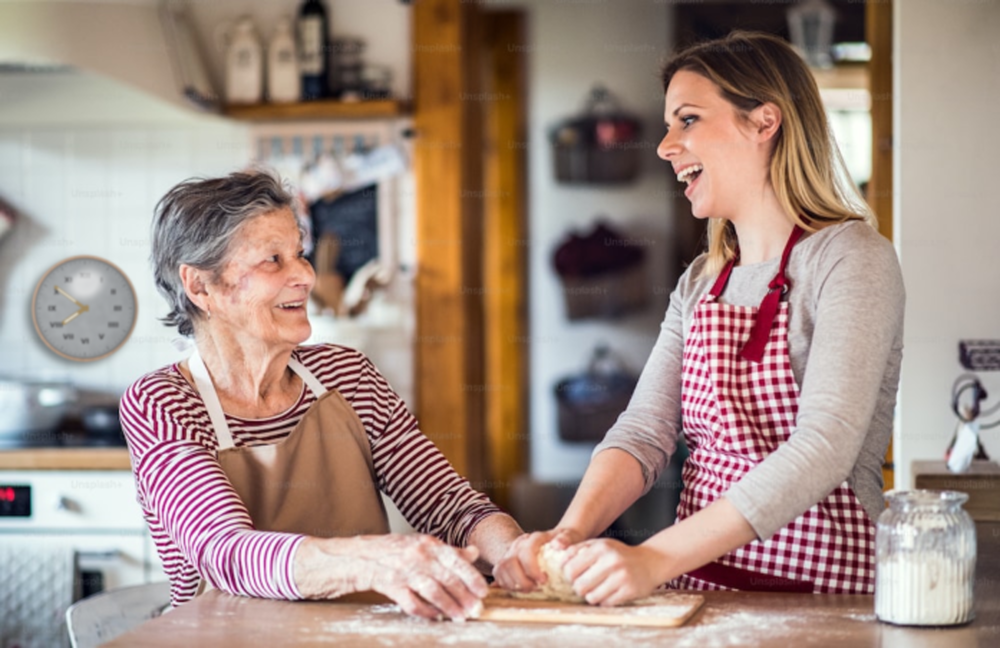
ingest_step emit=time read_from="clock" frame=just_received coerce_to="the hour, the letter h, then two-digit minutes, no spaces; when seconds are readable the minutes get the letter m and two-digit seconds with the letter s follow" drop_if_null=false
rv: 7h51
